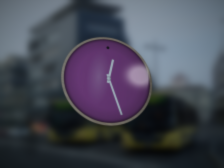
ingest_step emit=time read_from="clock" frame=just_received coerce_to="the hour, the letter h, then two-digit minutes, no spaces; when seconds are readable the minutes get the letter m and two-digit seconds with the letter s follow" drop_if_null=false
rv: 12h27
